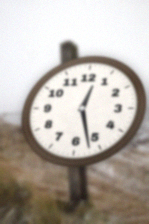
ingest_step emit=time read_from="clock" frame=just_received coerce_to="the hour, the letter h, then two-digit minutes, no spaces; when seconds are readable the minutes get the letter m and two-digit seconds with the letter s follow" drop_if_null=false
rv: 12h27
